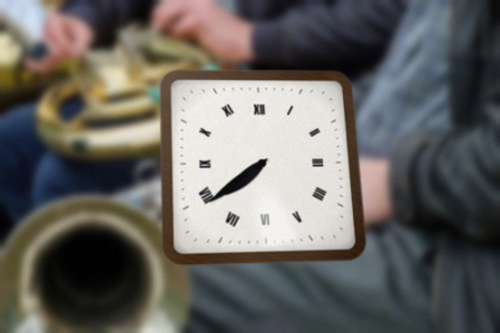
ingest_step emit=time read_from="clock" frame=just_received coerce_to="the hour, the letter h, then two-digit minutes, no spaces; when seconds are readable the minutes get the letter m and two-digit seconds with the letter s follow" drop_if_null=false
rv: 7h39
